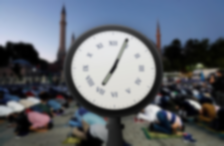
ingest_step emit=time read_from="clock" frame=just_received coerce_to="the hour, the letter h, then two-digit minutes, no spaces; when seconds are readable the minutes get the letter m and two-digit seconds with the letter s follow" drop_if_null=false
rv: 7h04
